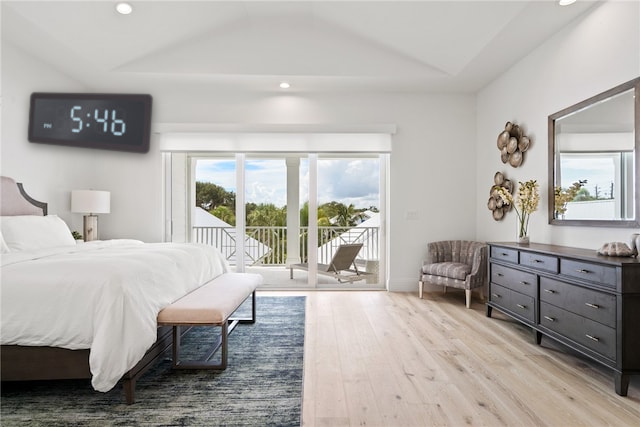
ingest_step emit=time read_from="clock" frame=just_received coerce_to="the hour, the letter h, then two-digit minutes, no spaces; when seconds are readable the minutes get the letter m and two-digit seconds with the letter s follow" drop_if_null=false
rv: 5h46
